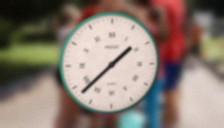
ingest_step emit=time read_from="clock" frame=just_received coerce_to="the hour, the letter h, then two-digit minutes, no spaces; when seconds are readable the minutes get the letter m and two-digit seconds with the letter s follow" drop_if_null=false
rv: 1h38
